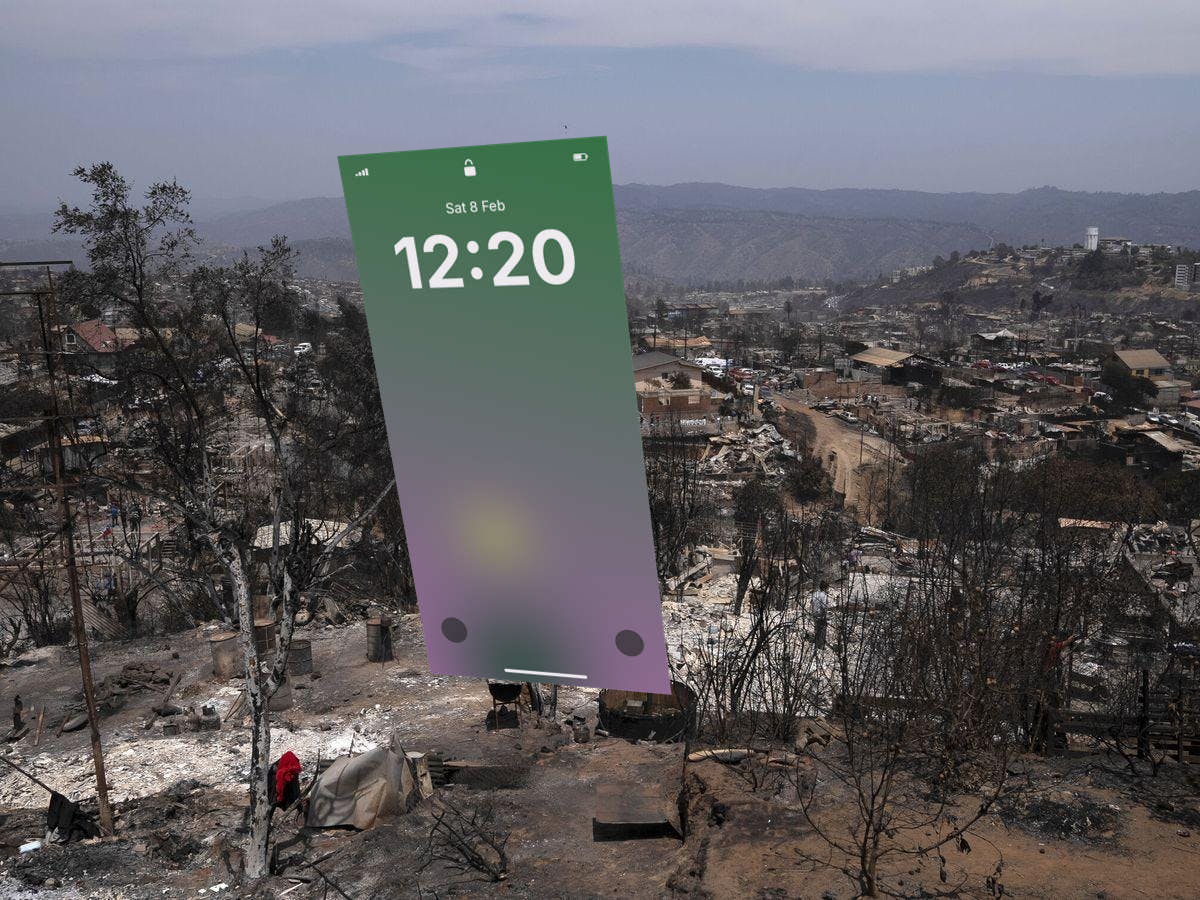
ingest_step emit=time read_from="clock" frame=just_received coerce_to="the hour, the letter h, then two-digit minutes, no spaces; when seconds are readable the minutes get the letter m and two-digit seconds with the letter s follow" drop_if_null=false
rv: 12h20
